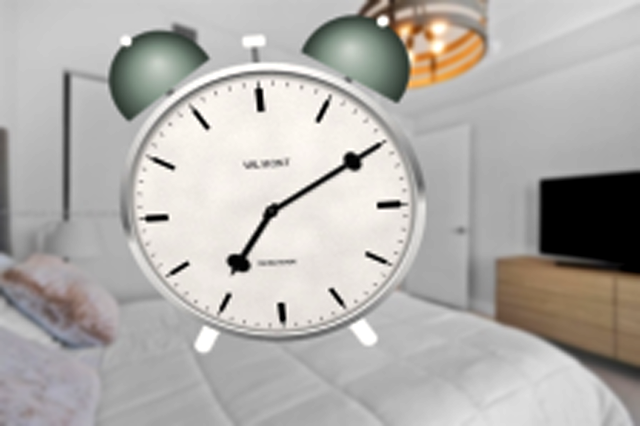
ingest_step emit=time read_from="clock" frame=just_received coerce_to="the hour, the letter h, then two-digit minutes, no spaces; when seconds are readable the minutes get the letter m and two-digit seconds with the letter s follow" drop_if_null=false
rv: 7h10
